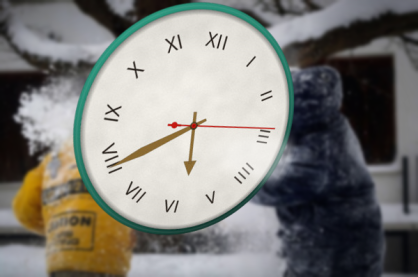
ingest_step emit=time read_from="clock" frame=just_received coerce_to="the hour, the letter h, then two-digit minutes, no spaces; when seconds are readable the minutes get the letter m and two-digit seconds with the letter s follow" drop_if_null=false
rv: 5h39m14s
